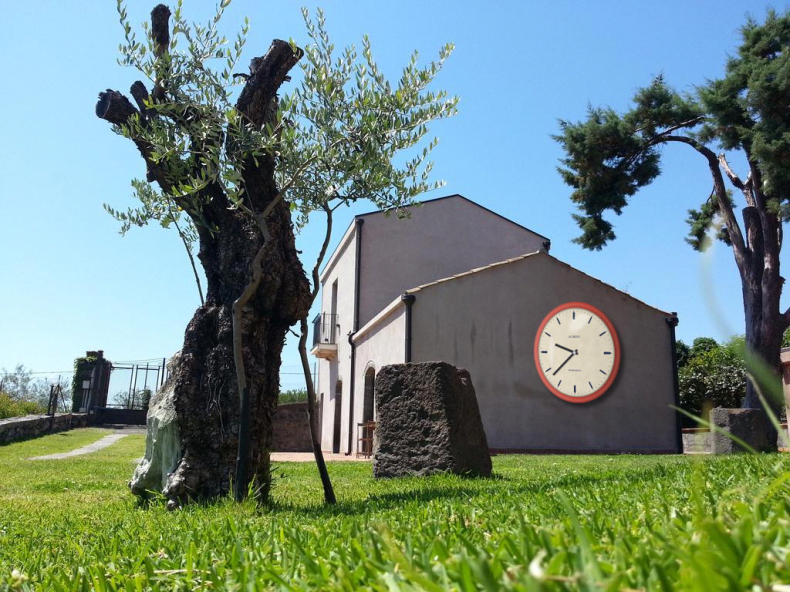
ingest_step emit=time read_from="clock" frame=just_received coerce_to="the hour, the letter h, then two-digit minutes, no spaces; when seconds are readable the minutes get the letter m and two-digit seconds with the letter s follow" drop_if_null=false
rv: 9h38
